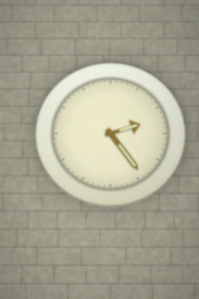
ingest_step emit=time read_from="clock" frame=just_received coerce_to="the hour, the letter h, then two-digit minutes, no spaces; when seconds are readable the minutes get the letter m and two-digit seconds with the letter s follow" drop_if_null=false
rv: 2h24
